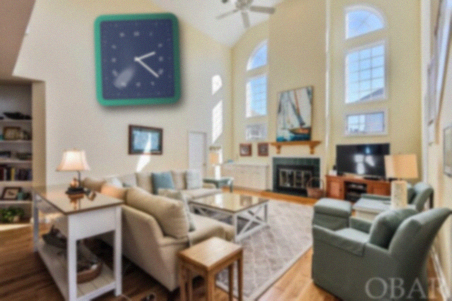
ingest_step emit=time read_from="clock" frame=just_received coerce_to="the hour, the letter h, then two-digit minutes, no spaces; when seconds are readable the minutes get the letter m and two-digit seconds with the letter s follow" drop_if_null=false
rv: 2h22
